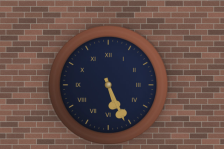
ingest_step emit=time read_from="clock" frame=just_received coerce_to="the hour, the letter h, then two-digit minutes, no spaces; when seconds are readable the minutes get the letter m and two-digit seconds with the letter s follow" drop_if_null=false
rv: 5h26
